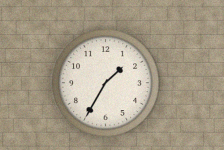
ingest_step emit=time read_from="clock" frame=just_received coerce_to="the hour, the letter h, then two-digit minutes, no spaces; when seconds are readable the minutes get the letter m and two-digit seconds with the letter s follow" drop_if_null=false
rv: 1h35
